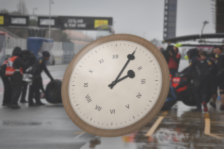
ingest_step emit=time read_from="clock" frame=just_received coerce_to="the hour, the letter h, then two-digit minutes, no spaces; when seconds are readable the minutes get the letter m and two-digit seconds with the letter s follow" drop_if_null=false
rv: 2h05
